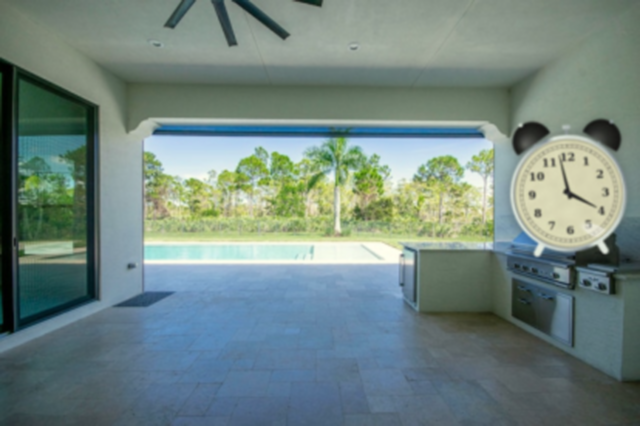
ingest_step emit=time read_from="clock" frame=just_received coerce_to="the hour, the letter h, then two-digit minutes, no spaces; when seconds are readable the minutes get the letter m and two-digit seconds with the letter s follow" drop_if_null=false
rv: 3h58
